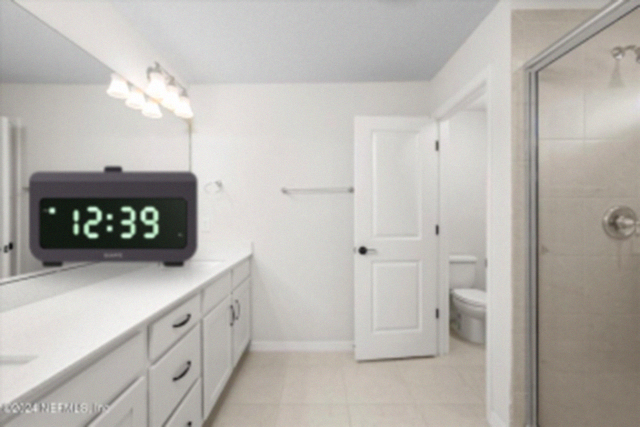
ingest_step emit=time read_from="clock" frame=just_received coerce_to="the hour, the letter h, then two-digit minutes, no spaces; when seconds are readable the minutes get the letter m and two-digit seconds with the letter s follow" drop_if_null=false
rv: 12h39
